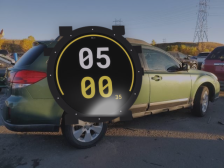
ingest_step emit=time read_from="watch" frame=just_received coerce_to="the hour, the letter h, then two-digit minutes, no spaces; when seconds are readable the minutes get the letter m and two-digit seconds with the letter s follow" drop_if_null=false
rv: 5h00
